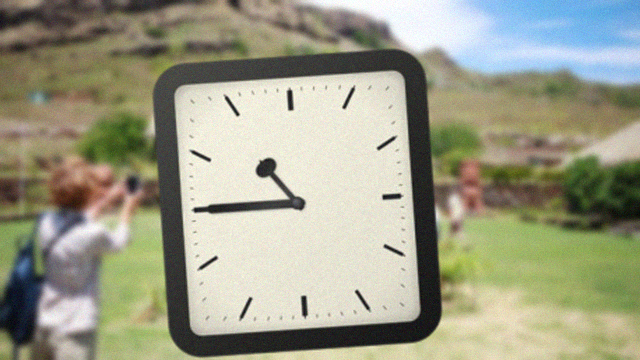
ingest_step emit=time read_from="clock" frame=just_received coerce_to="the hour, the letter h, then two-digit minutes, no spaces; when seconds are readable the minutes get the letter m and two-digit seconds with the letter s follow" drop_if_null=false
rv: 10h45
